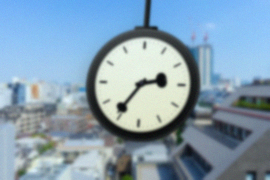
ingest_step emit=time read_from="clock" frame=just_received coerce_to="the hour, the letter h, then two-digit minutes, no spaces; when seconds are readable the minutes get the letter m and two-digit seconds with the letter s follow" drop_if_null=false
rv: 2h36
